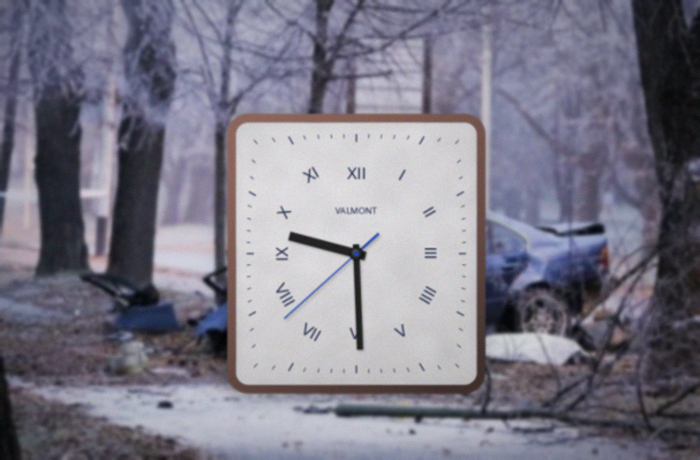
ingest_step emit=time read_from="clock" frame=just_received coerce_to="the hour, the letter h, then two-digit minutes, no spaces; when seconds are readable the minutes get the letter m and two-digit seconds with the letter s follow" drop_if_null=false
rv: 9h29m38s
